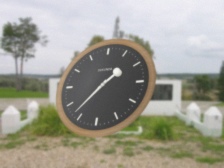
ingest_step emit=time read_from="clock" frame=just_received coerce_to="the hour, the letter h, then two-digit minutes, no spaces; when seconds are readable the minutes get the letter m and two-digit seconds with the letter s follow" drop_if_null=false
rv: 1h37
